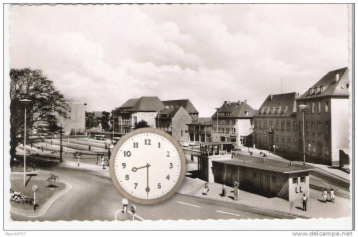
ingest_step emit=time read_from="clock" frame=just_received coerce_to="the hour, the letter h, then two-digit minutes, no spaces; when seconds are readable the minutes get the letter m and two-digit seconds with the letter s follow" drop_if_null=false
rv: 8h30
